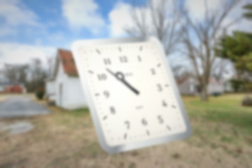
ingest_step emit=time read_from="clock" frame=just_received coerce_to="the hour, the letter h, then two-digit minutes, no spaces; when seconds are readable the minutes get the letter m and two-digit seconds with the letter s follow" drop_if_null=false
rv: 10h53
